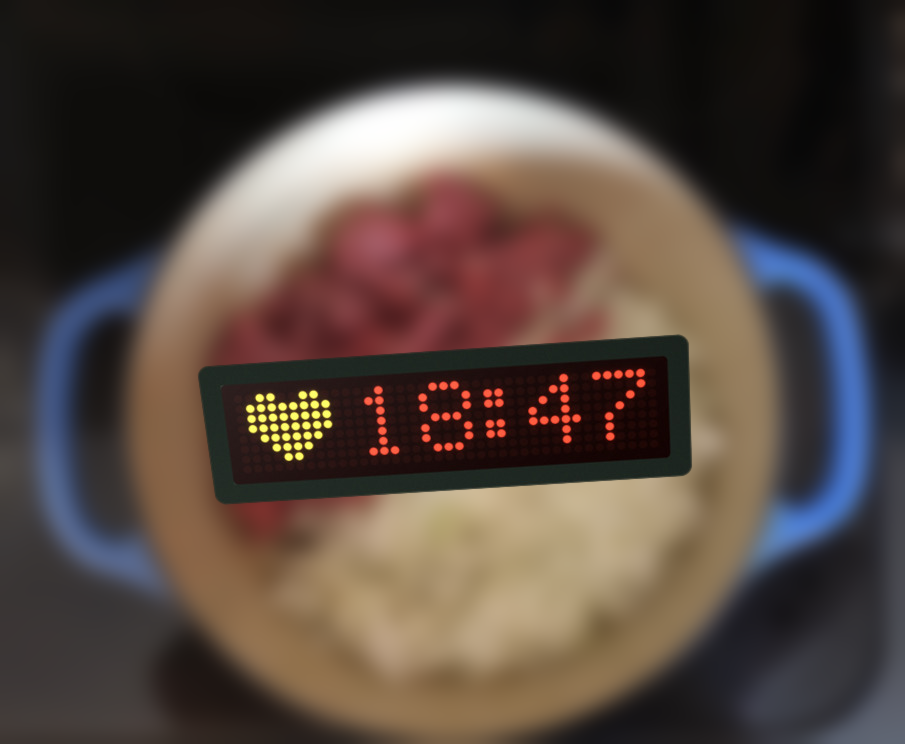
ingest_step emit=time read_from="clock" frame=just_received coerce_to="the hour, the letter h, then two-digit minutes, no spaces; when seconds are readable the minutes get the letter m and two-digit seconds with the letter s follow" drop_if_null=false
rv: 18h47
